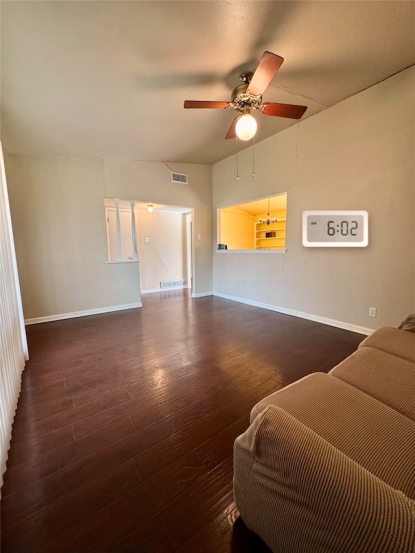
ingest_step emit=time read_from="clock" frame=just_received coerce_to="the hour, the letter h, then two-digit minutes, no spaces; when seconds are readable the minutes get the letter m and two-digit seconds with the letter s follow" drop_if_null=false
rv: 6h02
